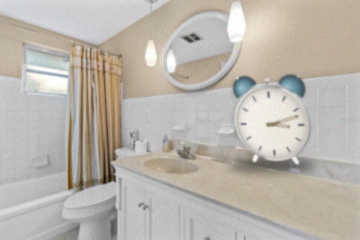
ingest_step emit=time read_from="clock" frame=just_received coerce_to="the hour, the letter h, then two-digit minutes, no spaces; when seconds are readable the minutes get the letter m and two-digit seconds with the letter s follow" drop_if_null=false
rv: 3h12
